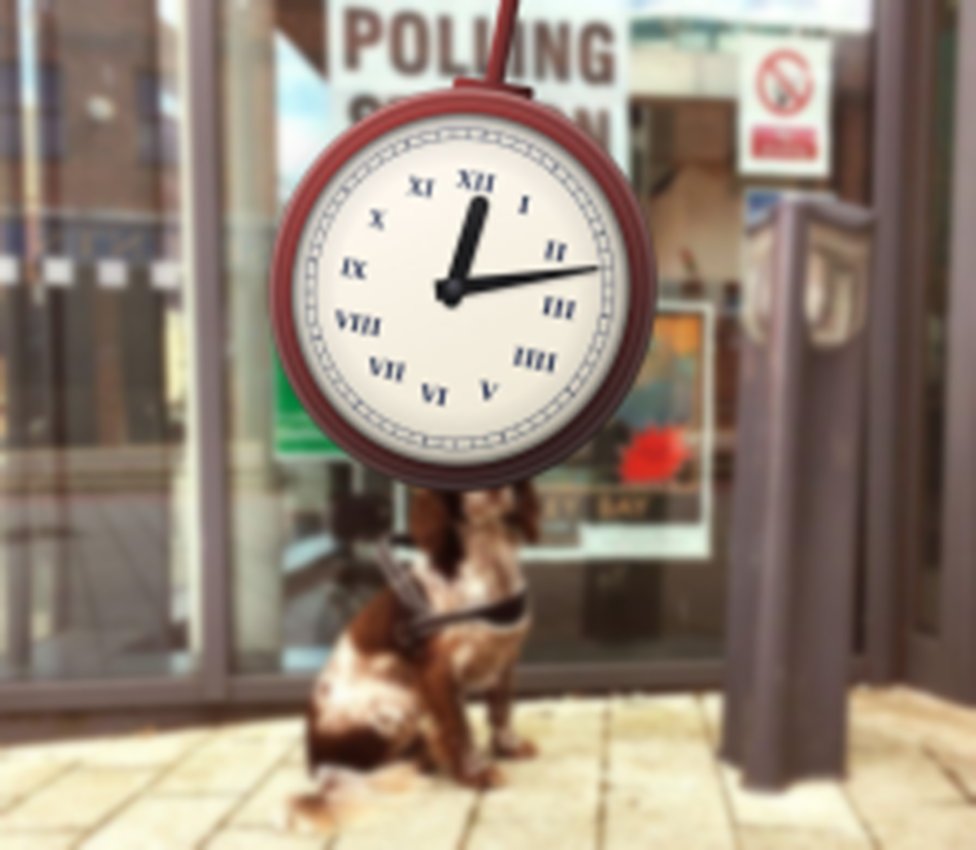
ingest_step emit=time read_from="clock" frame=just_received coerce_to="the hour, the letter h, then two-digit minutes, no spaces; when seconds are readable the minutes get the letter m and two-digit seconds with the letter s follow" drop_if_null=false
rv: 12h12
